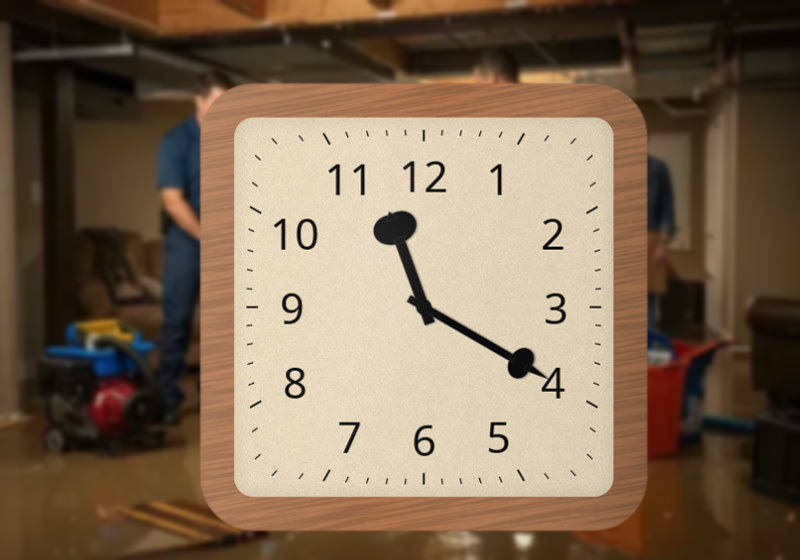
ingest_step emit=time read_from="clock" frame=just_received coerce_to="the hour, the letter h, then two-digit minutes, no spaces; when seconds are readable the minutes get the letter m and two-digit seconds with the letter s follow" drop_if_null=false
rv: 11h20
